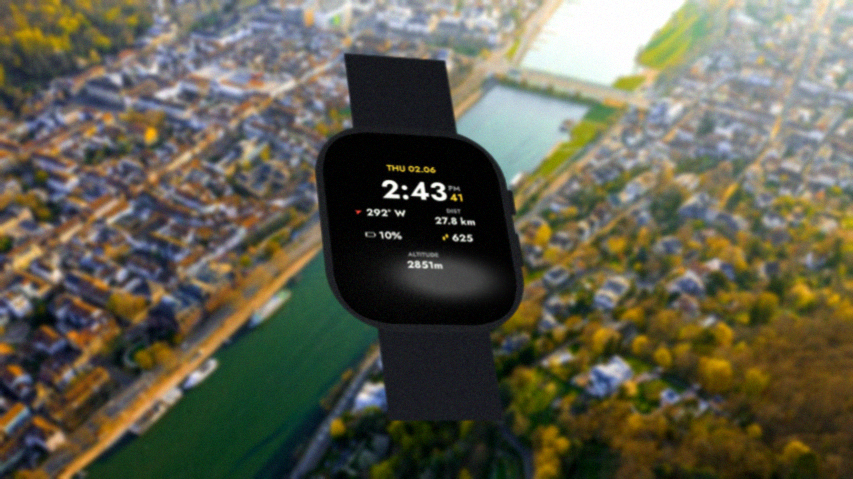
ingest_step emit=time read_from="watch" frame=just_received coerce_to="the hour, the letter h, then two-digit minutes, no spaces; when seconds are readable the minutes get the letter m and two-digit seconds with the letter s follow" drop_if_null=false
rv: 2h43m41s
